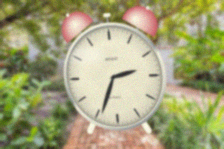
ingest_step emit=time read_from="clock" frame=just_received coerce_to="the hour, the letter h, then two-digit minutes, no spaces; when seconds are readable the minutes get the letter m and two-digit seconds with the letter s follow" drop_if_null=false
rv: 2h34
